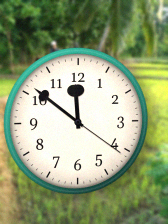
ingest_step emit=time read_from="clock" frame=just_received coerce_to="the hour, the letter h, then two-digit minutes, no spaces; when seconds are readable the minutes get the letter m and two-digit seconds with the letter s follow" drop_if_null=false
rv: 11h51m21s
